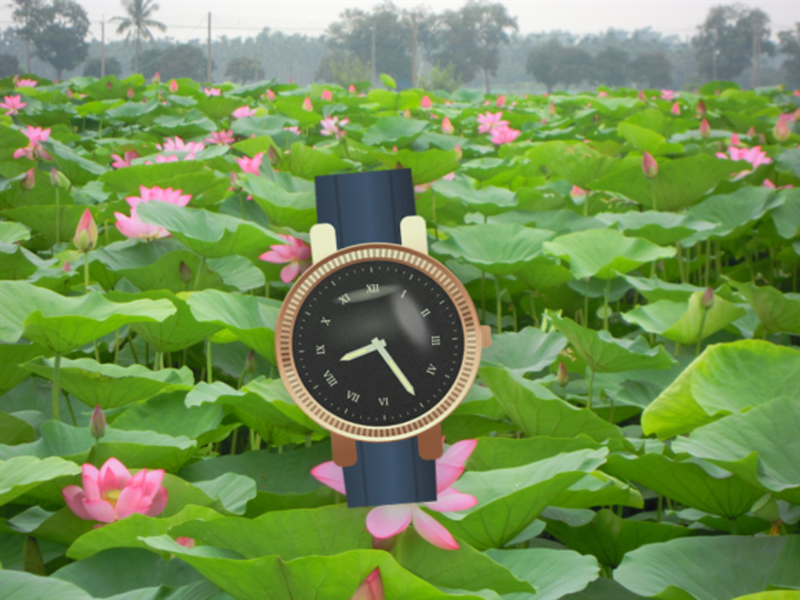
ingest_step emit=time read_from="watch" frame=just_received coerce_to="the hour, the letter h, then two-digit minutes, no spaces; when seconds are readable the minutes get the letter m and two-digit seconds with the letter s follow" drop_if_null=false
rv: 8h25
